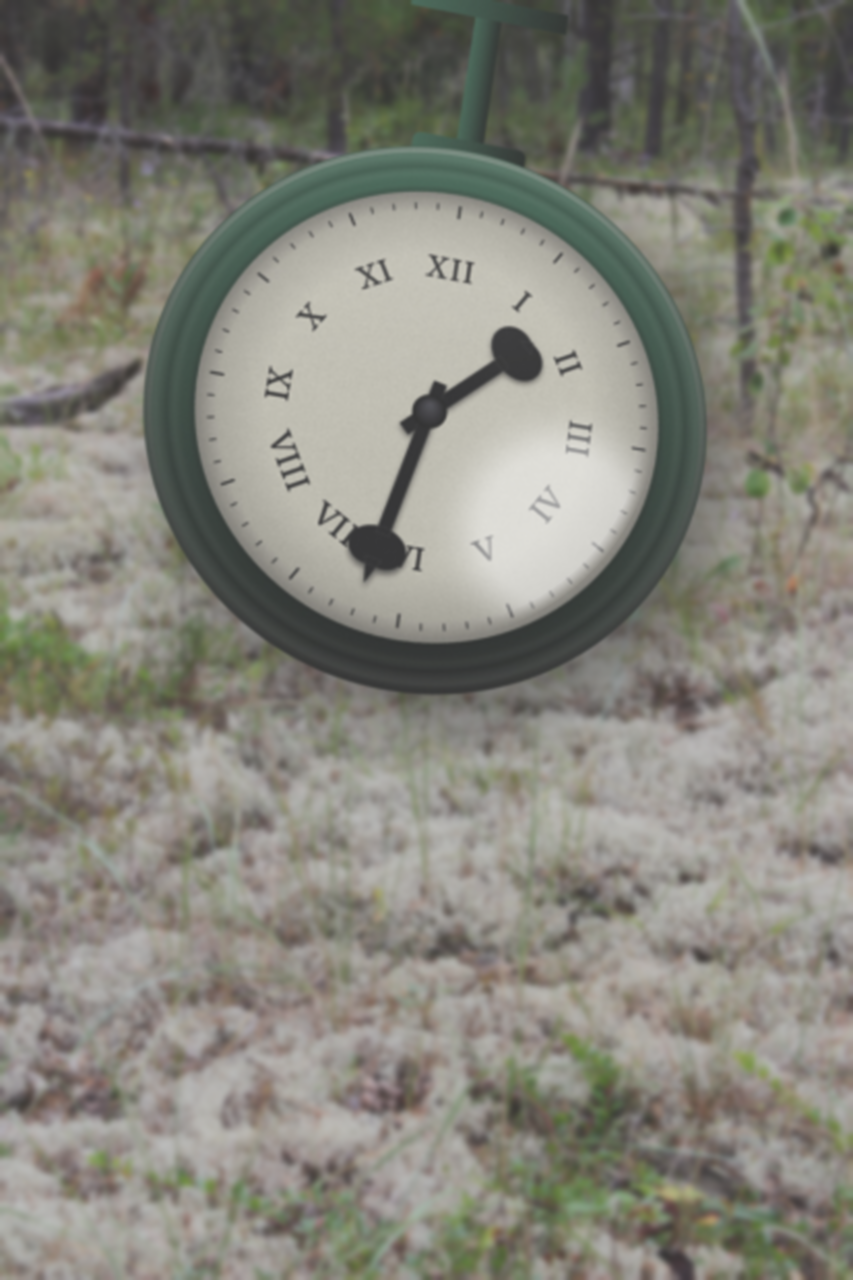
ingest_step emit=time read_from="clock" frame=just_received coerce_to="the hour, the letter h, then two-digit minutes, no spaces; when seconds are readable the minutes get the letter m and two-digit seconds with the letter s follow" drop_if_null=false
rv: 1h32
